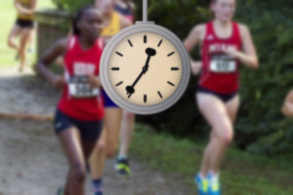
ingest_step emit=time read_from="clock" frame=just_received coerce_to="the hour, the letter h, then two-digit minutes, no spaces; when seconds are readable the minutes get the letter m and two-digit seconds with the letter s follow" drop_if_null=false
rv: 12h36
